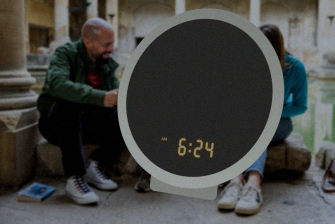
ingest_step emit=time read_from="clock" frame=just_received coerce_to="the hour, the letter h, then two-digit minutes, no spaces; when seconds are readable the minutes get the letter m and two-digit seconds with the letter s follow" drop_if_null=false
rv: 6h24
